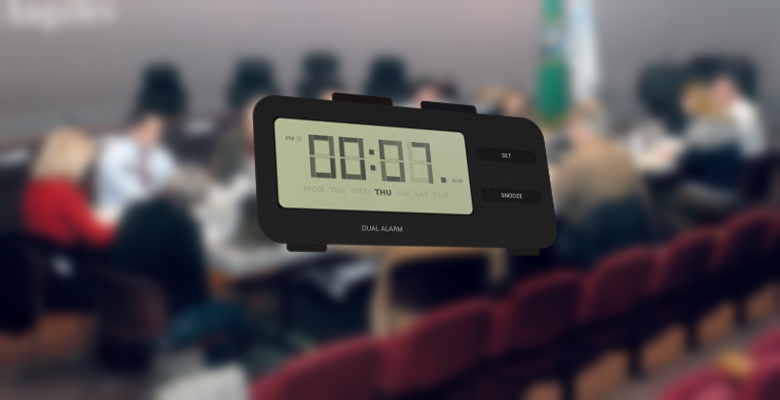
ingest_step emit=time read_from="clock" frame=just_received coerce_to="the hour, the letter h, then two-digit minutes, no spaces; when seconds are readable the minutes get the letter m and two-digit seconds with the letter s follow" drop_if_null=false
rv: 0h07
